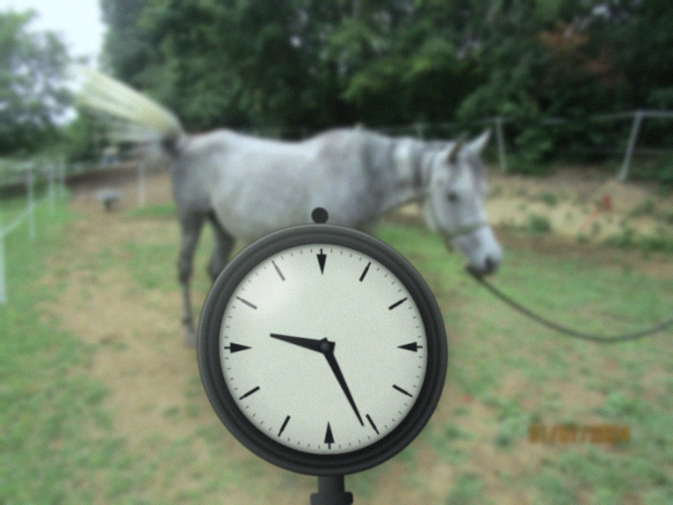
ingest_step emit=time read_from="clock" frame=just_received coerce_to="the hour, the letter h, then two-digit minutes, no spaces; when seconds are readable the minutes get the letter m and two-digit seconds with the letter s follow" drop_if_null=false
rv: 9h26
